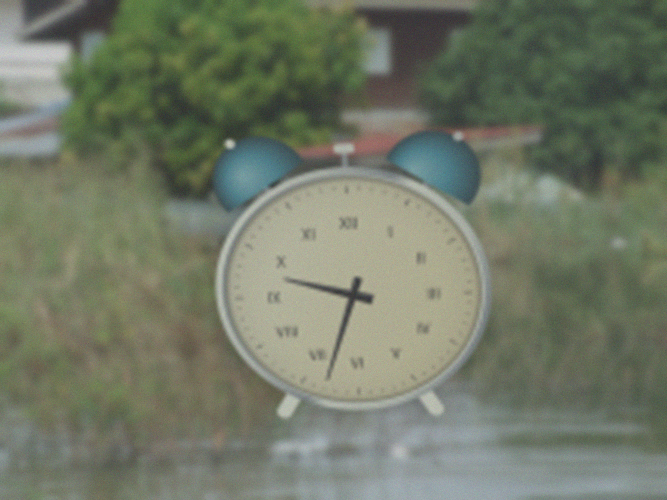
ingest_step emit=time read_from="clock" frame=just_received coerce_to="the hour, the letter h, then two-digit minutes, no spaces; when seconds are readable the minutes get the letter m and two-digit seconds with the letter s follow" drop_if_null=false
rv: 9h33
